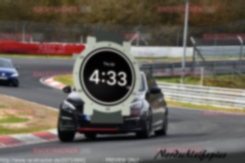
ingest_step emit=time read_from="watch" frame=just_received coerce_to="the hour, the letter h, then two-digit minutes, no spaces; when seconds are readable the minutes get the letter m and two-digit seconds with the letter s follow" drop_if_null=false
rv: 4h33
